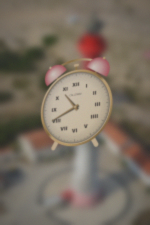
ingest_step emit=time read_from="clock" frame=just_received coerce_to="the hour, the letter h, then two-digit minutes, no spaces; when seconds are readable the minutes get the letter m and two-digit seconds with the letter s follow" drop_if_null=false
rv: 10h41
